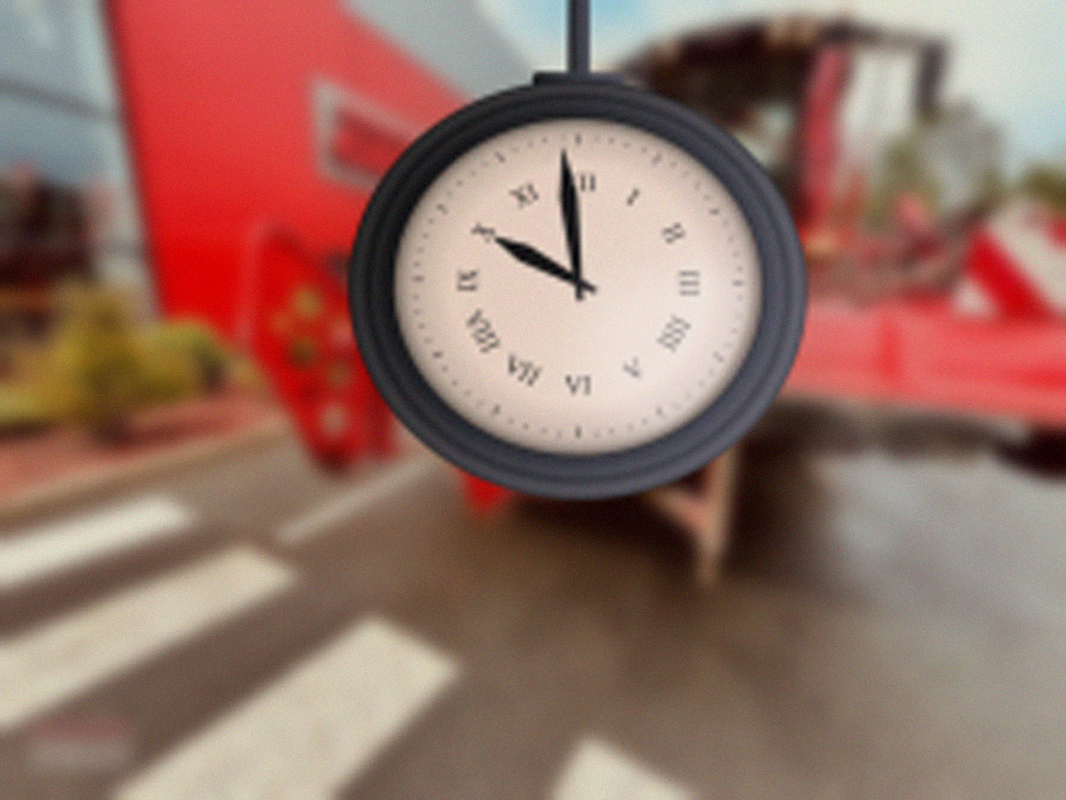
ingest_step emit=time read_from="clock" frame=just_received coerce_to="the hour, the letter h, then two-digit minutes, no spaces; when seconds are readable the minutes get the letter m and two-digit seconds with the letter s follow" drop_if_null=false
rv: 9h59
